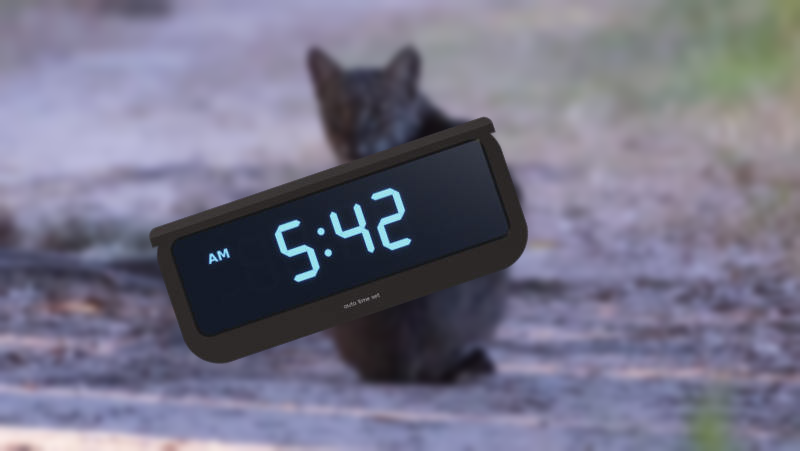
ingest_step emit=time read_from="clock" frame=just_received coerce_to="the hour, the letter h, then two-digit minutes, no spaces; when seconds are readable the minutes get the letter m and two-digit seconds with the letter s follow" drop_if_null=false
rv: 5h42
